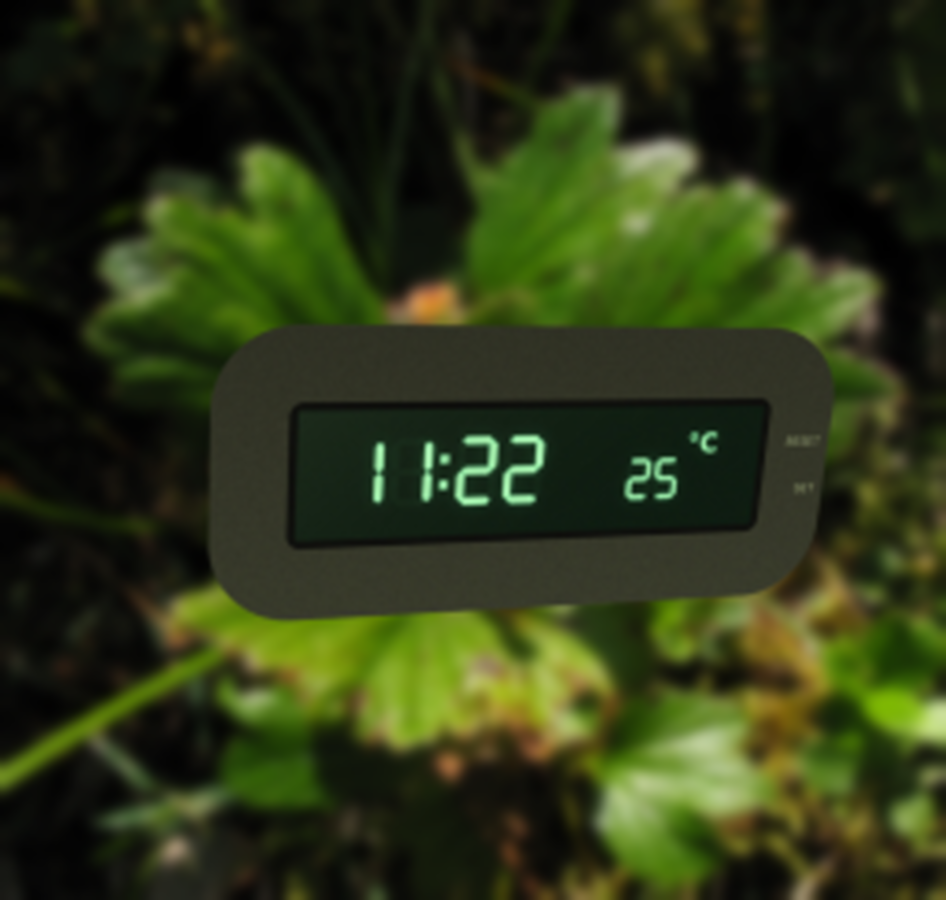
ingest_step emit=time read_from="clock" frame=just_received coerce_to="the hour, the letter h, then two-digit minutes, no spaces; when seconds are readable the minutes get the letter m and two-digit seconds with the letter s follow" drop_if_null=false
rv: 11h22
